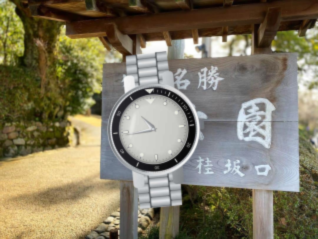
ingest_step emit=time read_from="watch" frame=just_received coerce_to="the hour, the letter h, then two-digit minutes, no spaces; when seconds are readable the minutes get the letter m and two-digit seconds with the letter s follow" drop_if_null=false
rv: 10h44
